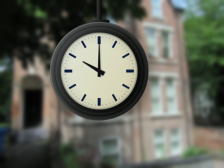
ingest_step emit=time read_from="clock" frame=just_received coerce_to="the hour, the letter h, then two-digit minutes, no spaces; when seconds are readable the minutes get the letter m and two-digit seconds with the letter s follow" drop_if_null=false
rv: 10h00
